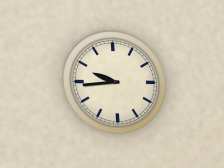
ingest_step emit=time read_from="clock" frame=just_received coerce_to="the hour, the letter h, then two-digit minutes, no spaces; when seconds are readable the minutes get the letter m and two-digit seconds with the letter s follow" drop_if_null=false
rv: 9h44
